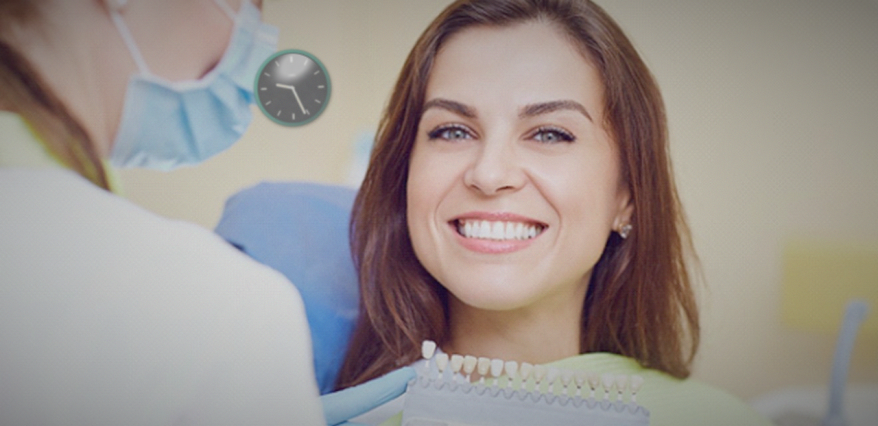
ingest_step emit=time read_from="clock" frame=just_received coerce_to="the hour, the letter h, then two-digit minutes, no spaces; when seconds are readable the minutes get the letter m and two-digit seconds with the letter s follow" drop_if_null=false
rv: 9h26
